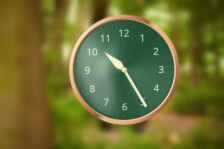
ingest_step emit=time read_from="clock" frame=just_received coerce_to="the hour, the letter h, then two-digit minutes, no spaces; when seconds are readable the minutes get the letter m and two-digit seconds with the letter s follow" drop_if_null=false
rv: 10h25
